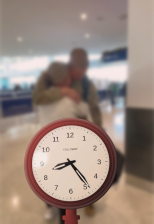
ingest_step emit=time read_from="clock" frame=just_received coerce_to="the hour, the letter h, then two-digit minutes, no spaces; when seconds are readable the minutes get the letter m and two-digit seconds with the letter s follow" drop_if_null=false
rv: 8h24
